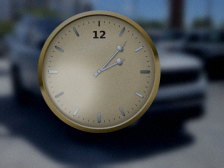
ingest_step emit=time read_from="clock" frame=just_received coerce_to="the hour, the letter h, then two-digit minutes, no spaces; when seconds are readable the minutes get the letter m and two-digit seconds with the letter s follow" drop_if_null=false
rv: 2h07
